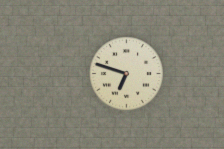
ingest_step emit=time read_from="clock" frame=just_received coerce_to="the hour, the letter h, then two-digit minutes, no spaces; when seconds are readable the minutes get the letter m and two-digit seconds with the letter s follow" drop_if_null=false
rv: 6h48
